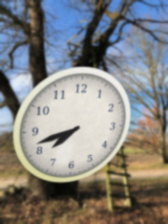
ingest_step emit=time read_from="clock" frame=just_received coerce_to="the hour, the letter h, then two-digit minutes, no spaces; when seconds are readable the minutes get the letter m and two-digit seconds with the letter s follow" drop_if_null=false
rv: 7h42
